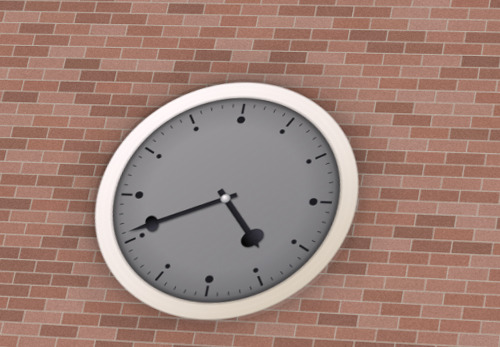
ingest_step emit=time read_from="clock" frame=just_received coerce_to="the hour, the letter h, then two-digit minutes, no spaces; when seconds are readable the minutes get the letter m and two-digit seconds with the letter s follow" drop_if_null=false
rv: 4h41
